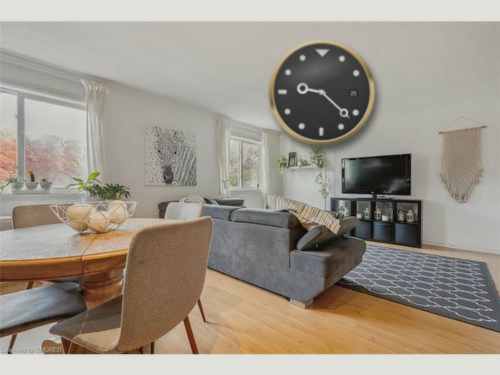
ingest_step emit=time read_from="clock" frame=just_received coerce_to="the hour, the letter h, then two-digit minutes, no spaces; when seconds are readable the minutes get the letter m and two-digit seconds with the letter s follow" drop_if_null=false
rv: 9h22
